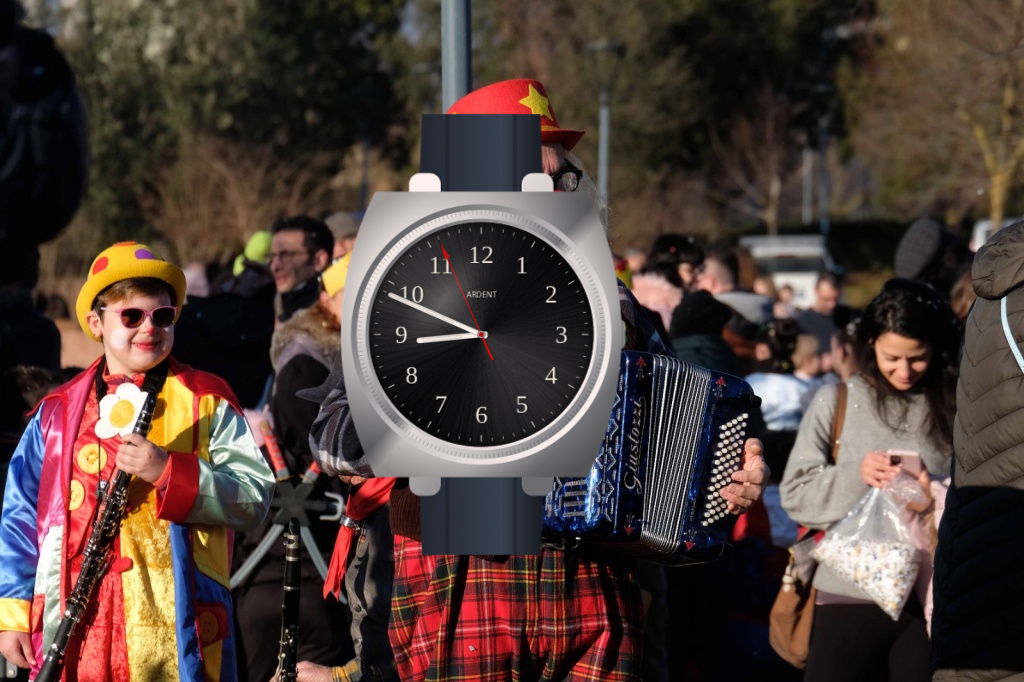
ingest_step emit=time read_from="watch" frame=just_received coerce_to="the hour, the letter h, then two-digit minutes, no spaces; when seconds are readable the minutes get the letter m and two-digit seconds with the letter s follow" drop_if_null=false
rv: 8h48m56s
